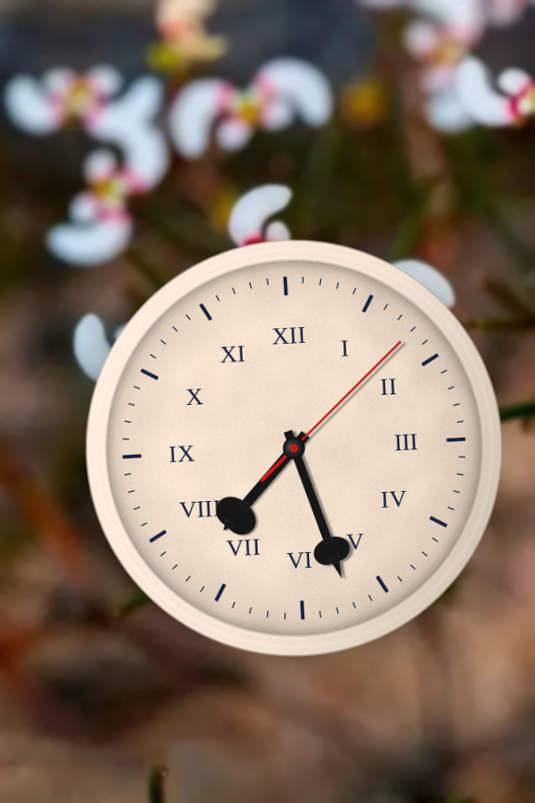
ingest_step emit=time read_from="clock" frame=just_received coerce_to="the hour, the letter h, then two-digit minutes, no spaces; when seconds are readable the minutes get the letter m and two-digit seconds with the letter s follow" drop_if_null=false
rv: 7h27m08s
